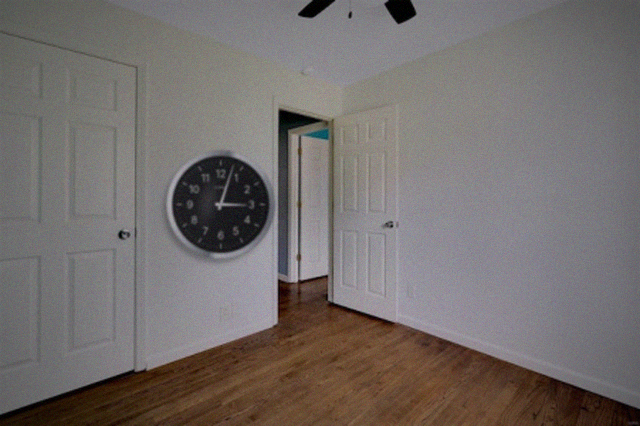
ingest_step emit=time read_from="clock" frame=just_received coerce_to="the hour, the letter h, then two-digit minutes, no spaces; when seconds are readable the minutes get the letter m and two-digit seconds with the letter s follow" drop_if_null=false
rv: 3h03
